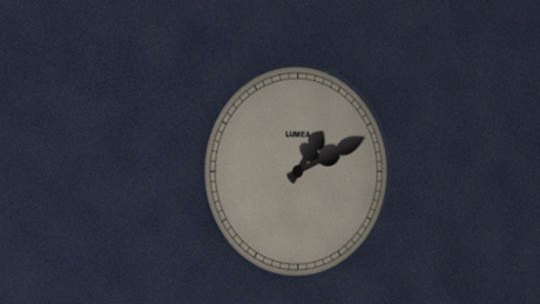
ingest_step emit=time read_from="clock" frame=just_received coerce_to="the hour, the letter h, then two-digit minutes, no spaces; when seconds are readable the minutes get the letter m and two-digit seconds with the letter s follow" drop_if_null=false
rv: 1h11
